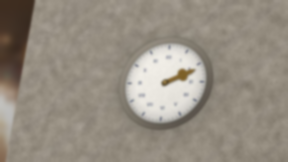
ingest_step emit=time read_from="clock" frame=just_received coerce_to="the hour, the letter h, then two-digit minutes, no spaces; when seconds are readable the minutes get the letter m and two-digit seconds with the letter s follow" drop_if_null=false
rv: 2h11
